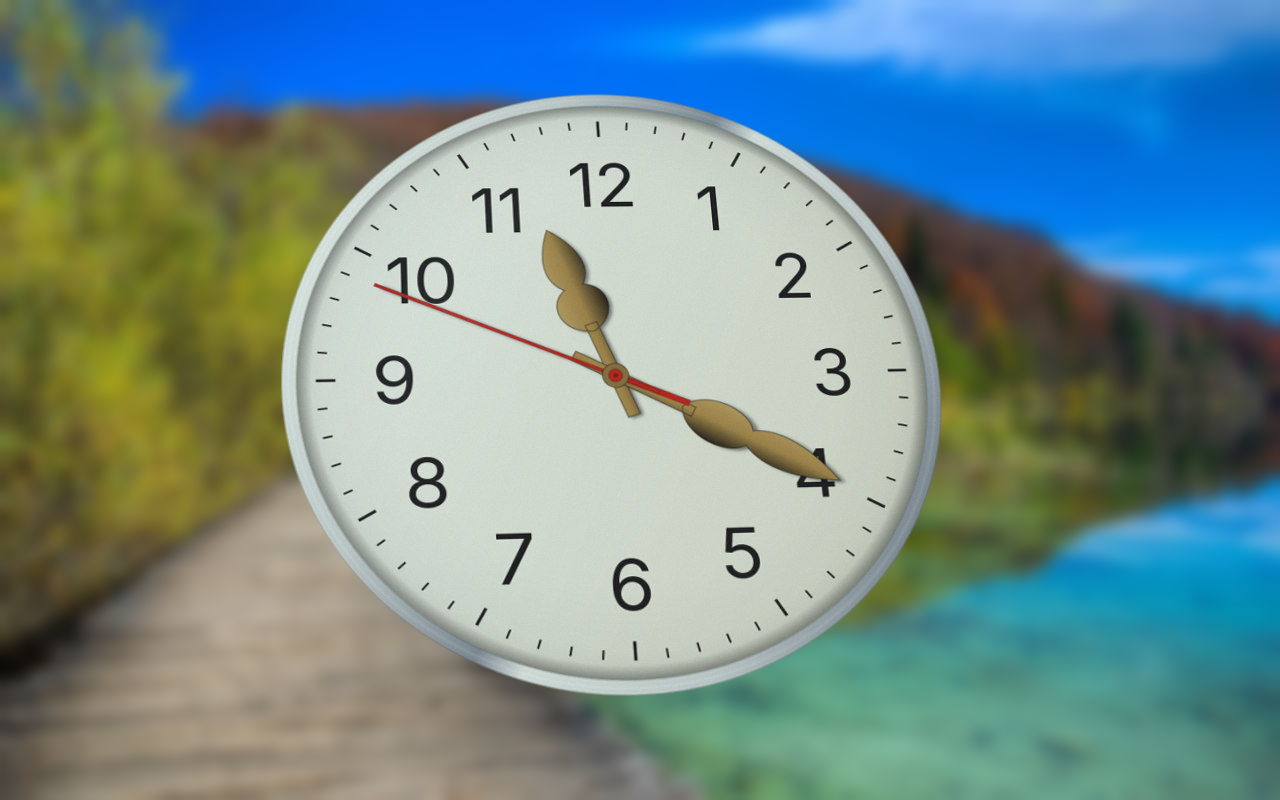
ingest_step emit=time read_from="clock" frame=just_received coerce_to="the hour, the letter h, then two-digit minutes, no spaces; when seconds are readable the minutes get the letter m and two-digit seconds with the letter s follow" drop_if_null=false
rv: 11h19m49s
